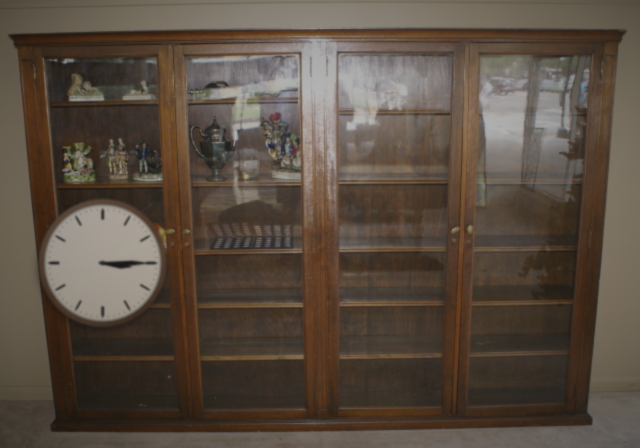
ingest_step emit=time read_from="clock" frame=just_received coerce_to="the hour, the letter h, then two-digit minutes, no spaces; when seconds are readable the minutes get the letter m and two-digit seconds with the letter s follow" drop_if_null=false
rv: 3h15
